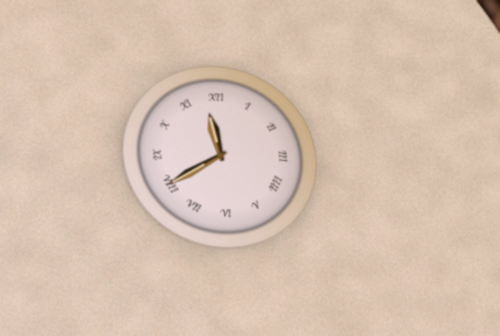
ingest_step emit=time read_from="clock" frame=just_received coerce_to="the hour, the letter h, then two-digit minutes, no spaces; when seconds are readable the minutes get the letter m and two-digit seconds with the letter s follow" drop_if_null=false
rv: 11h40
